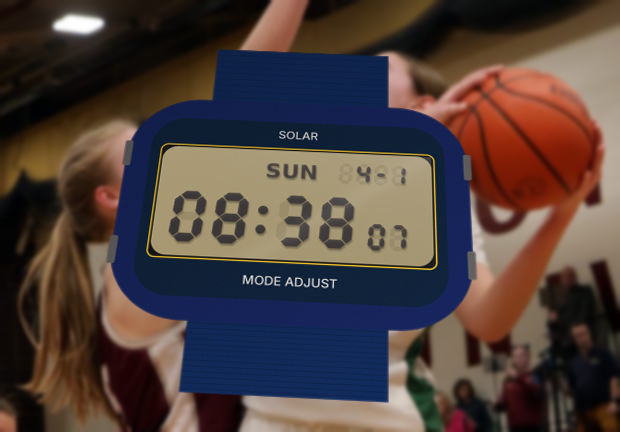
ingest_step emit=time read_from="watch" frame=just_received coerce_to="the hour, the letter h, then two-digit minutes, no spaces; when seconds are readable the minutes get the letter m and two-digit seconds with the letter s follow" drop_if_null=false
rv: 8h38m07s
